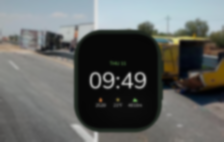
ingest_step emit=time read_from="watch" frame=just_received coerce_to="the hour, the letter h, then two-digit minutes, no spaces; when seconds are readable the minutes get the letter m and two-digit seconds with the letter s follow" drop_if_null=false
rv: 9h49
